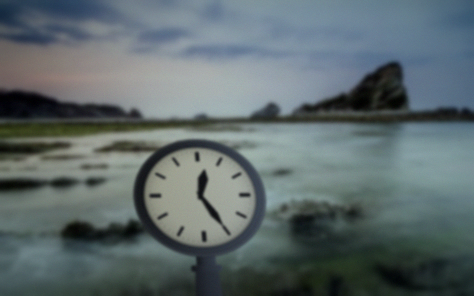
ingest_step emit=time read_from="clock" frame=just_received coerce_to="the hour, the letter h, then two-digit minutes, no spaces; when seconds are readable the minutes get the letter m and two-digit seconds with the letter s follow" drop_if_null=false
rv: 12h25
